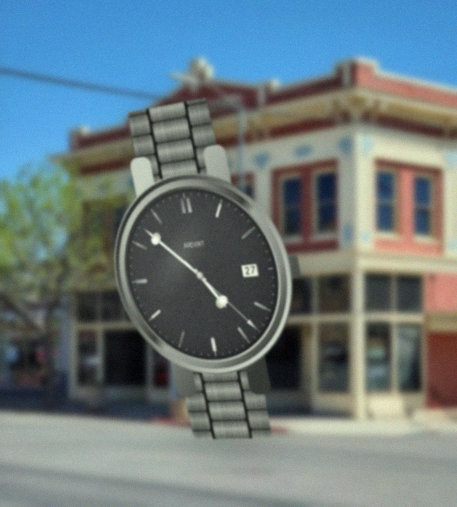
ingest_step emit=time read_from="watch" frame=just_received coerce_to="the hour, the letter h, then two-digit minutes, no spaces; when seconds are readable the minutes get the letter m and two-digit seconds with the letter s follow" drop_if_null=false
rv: 4h52m23s
